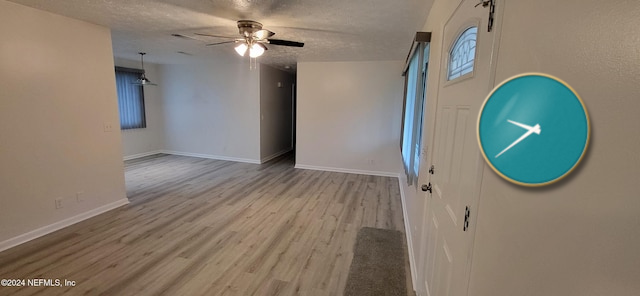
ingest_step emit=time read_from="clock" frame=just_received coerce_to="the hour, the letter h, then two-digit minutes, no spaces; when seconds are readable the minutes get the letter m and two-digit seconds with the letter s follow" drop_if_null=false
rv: 9h39
